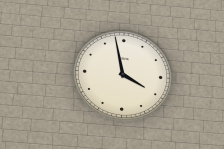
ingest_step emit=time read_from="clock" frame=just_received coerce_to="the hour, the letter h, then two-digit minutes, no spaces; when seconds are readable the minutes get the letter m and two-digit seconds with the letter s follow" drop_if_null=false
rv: 3h58
